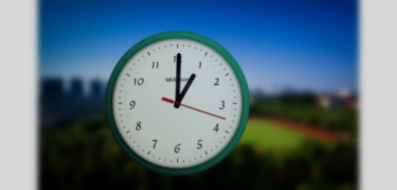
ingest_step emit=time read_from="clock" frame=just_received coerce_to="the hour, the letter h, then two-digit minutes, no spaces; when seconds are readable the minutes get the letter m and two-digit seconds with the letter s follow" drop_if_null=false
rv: 1h00m18s
